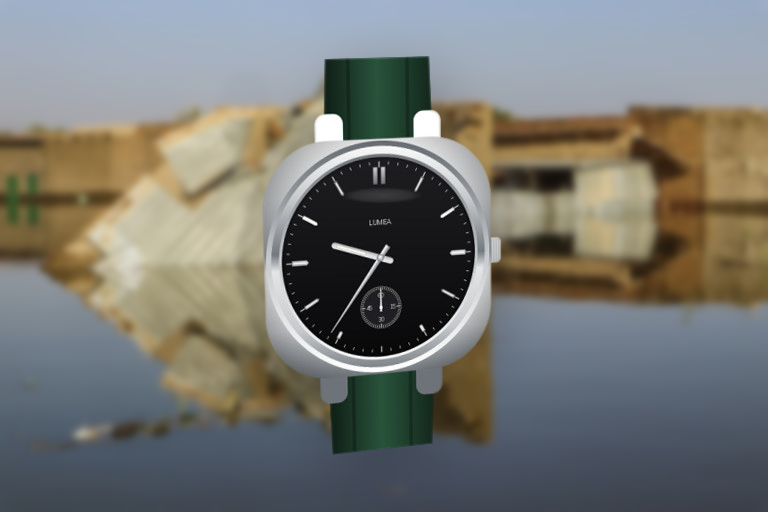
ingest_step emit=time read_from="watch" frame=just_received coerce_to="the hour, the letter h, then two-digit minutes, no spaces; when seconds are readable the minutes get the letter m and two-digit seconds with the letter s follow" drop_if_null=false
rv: 9h36
